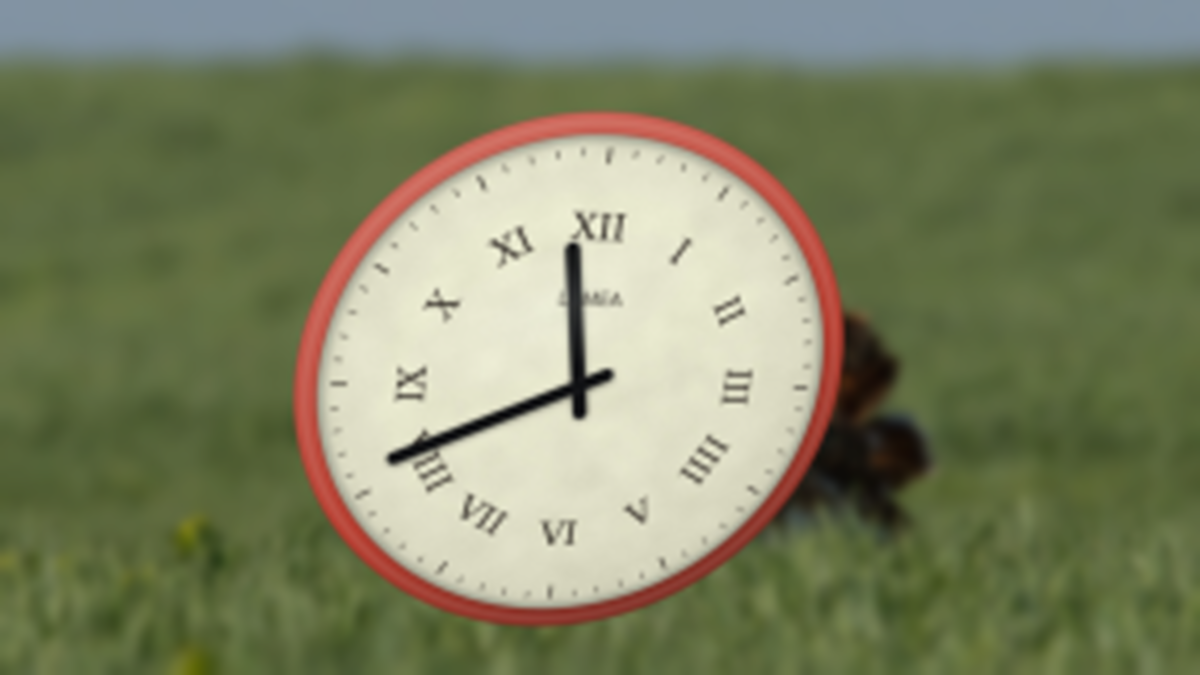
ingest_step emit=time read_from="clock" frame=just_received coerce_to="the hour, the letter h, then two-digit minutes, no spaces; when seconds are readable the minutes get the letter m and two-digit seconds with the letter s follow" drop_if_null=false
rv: 11h41
